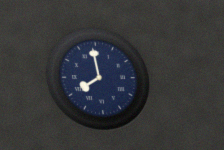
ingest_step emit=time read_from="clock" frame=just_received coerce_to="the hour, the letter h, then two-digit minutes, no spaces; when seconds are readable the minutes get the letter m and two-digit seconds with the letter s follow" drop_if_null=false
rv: 7h59
